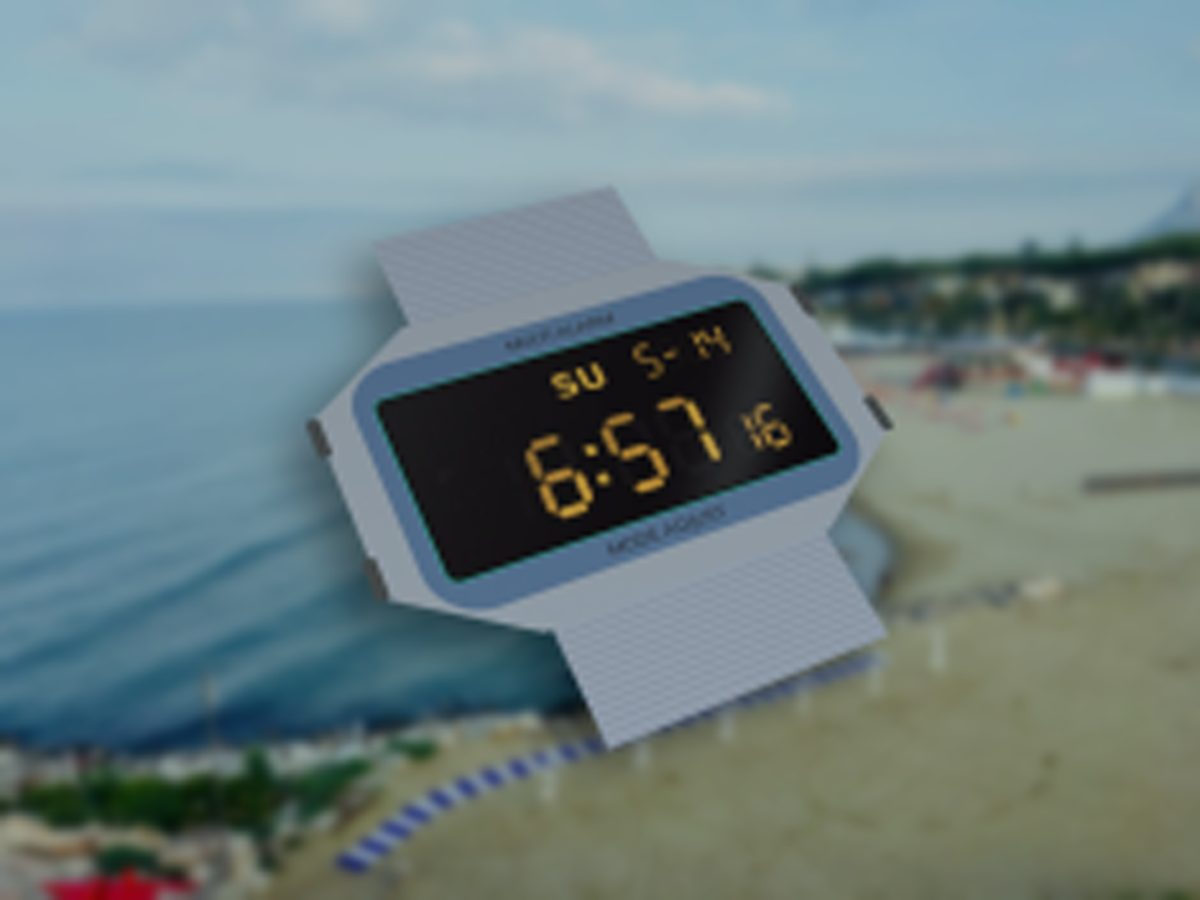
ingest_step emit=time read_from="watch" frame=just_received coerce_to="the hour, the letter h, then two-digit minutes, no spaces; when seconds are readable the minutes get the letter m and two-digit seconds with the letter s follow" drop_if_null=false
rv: 6h57m16s
